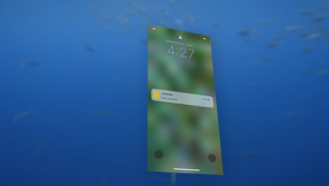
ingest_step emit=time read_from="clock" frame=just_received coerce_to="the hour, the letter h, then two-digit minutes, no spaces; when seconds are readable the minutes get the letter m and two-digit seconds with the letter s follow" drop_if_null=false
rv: 4h27
